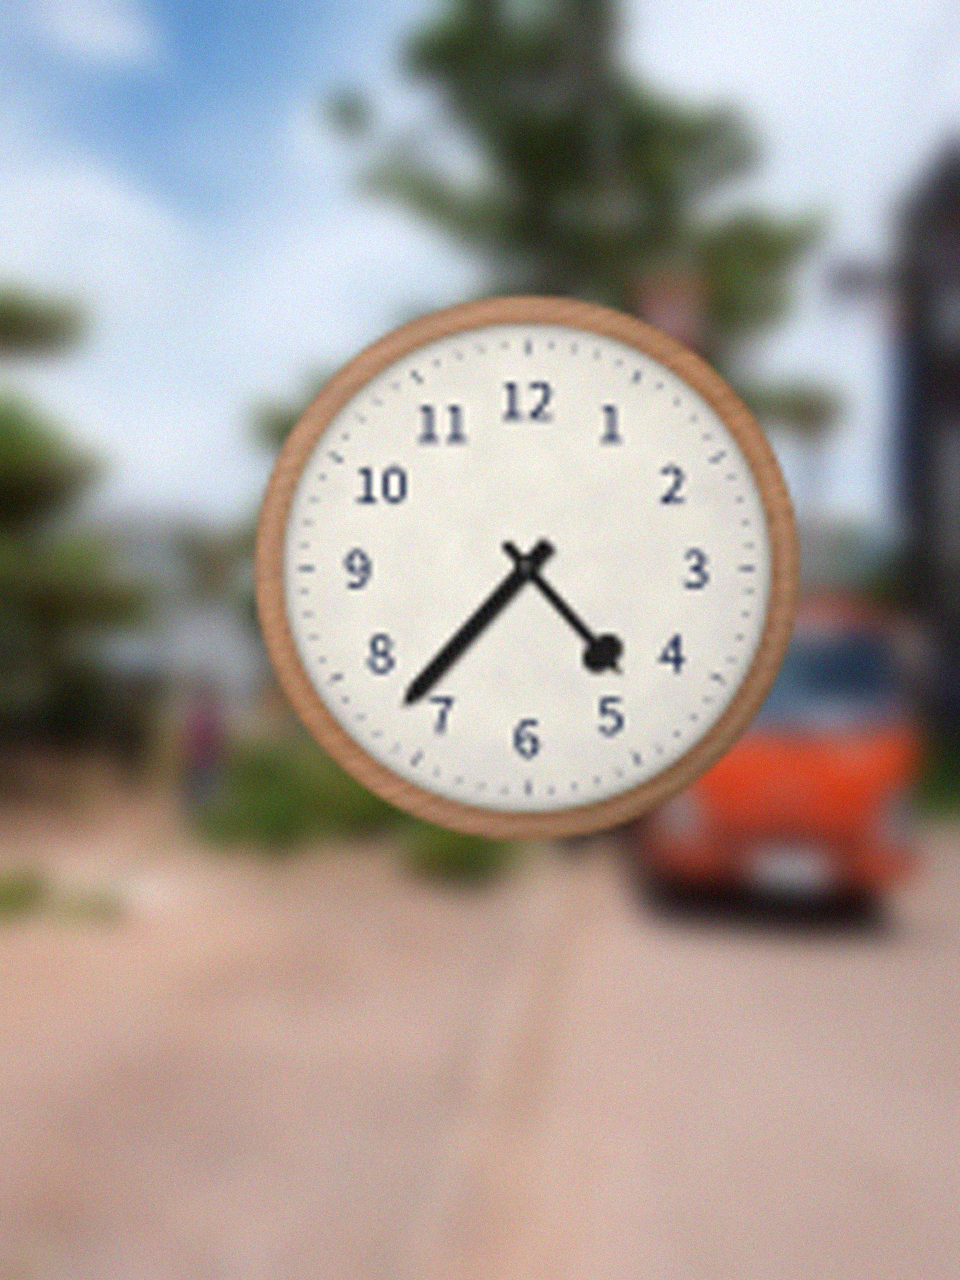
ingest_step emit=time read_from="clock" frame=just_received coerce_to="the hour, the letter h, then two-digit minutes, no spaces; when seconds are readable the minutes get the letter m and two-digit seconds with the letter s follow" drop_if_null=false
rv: 4h37
